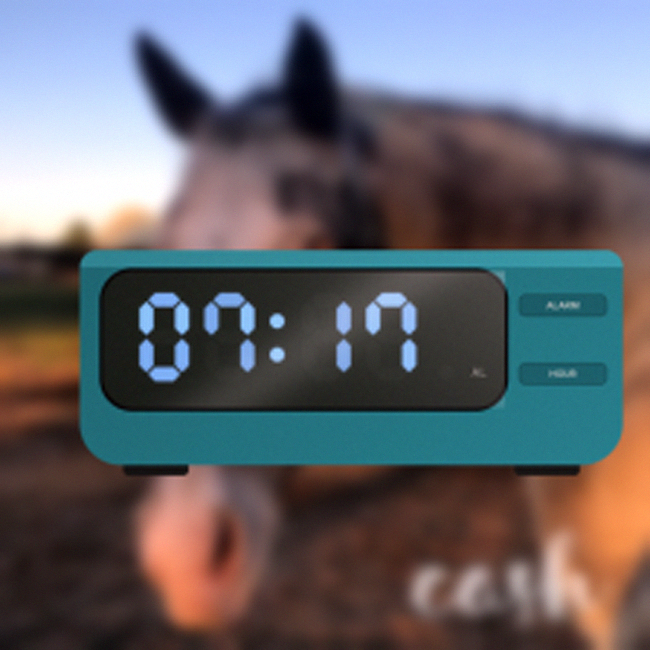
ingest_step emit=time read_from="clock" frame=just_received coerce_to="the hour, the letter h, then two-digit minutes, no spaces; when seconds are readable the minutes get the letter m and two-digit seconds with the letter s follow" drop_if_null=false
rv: 7h17
